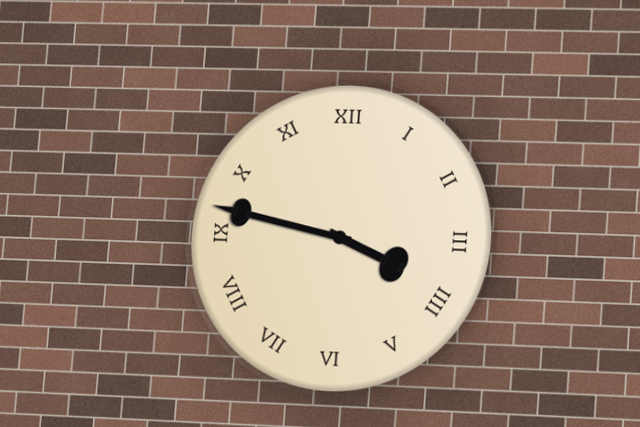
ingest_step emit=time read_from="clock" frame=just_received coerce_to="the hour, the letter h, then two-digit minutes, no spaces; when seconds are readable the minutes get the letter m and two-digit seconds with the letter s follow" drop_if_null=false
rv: 3h47
